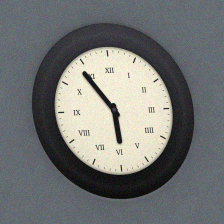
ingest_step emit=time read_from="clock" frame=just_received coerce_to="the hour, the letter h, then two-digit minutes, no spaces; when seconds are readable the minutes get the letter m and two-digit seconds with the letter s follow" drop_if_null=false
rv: 5h54
